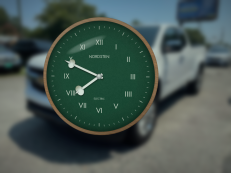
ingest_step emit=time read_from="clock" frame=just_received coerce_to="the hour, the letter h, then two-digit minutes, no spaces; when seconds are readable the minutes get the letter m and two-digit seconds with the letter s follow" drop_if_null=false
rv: 7h49
